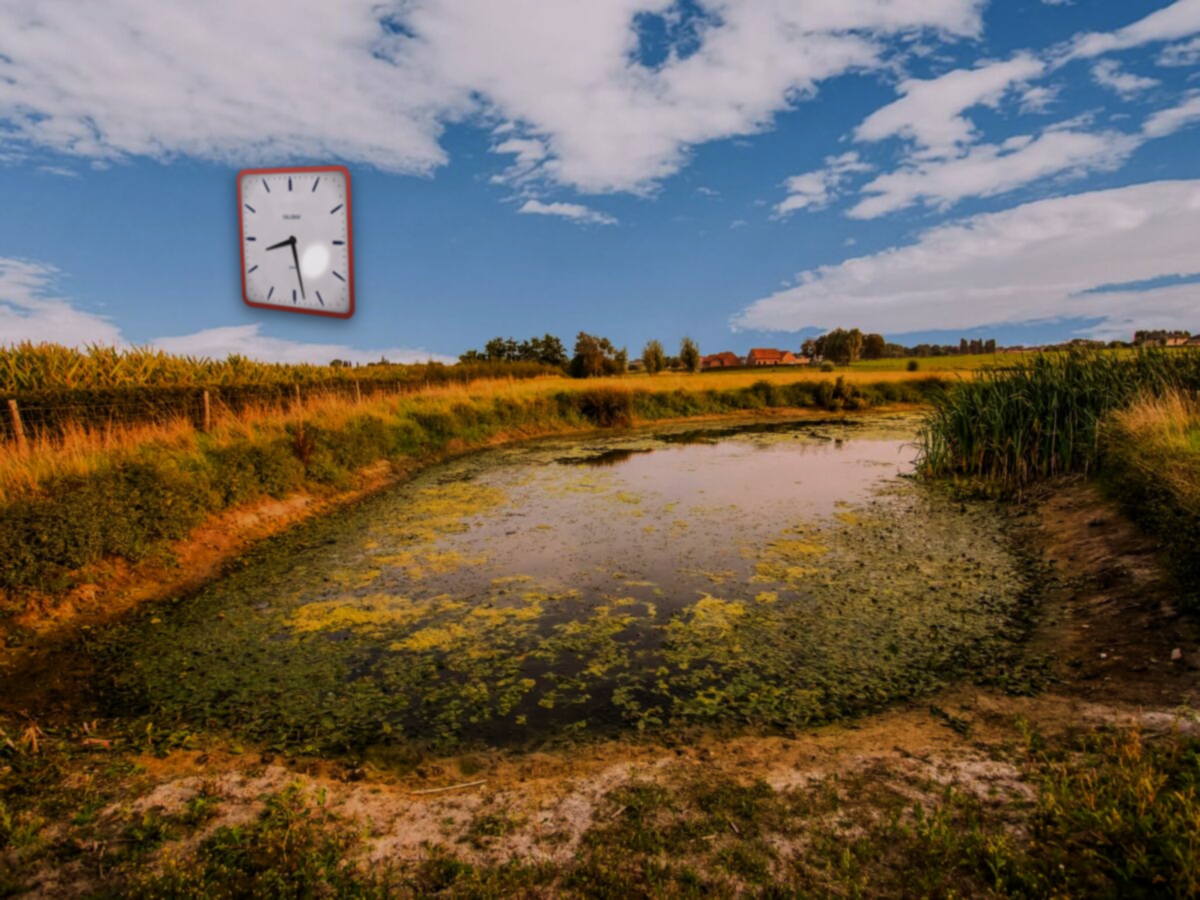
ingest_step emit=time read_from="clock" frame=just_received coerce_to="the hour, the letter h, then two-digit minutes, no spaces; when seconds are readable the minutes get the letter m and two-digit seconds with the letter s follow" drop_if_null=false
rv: 8h28
